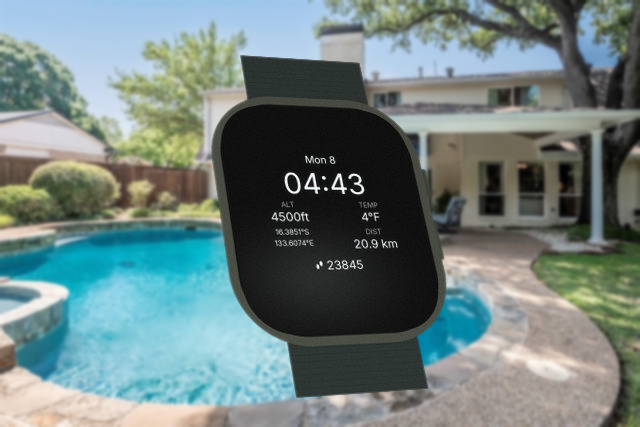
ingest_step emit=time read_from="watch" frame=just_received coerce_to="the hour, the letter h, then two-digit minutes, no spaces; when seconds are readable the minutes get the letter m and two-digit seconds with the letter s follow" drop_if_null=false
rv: 4h43
